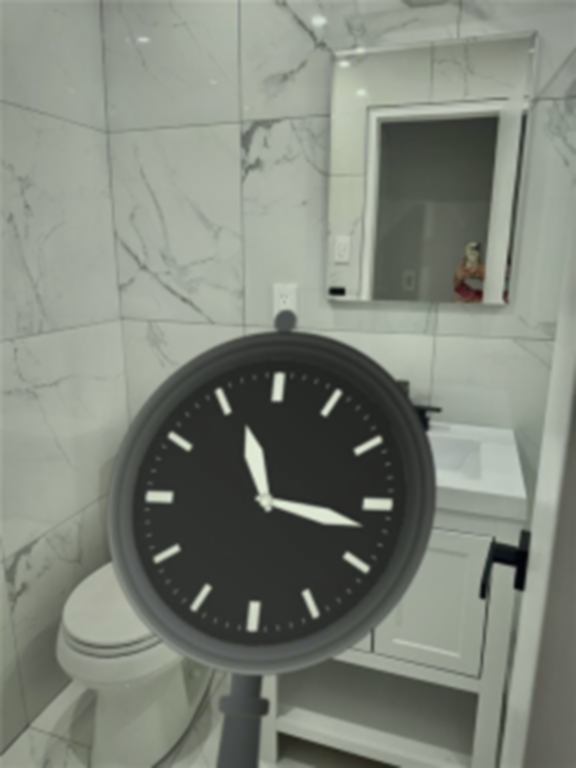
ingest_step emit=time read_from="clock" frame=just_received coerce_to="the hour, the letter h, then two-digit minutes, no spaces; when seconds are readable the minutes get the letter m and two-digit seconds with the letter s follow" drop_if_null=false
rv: 11h17
